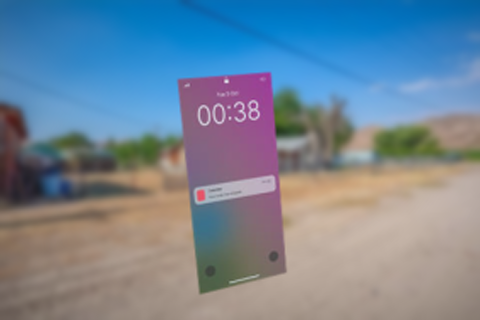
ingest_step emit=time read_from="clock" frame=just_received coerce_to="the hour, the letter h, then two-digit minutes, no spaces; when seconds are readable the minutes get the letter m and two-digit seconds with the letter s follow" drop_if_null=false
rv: 0h38
